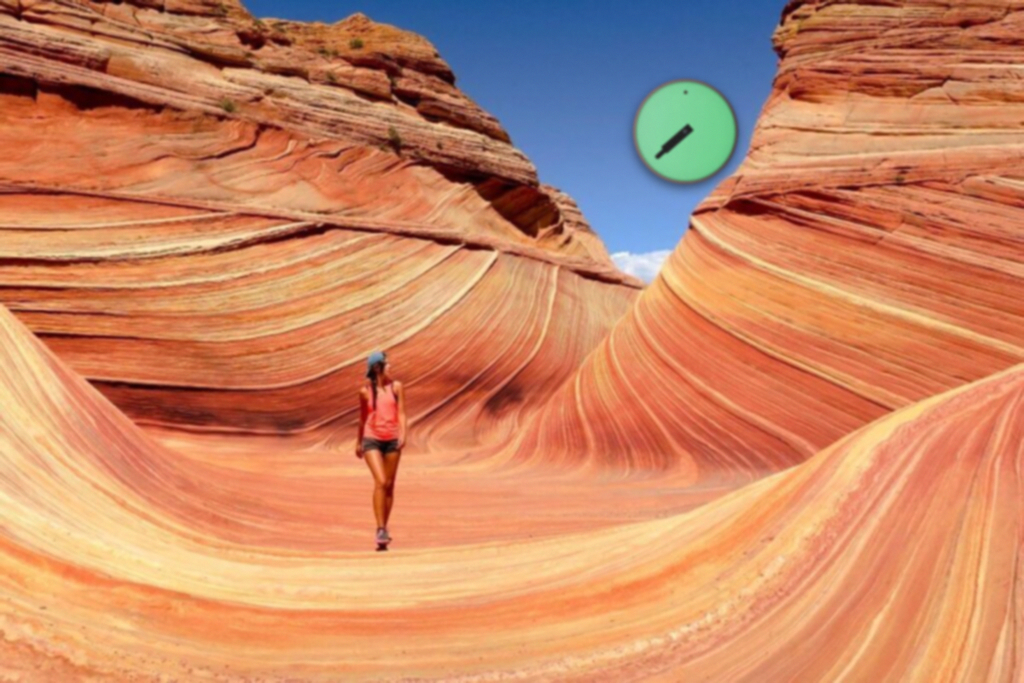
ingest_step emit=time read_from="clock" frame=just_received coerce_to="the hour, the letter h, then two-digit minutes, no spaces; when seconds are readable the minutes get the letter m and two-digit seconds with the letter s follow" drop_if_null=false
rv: 7h38
